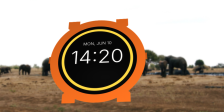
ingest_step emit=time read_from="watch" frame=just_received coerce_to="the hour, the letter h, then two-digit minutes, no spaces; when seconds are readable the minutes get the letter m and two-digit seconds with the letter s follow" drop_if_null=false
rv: 14h20
